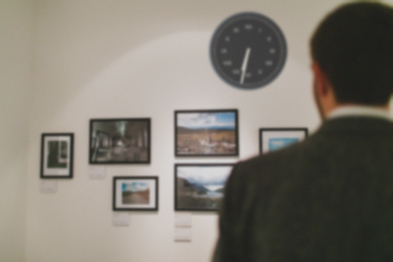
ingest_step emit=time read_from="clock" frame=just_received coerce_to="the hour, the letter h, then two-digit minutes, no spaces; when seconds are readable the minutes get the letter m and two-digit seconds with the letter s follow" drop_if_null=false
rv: 6h32
